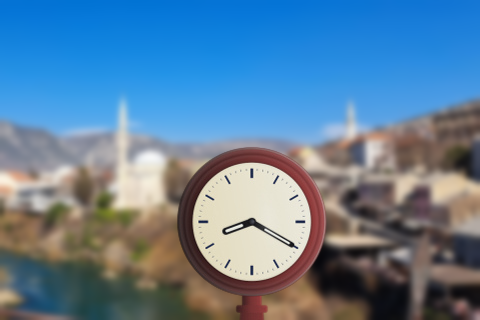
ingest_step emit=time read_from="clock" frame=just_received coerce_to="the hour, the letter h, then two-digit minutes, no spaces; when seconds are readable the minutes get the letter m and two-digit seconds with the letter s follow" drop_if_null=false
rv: 8h20
